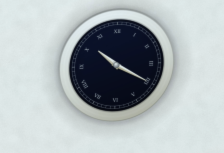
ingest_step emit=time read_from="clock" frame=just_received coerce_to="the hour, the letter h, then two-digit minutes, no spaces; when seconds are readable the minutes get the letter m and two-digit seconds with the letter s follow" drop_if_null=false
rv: 10h20
